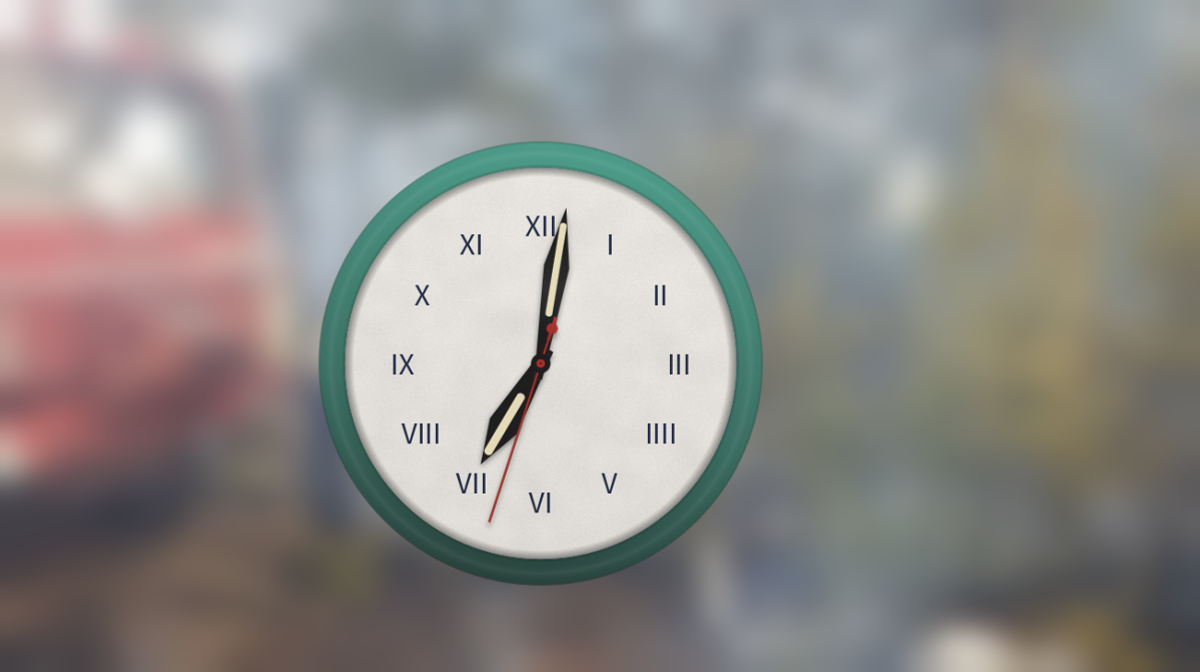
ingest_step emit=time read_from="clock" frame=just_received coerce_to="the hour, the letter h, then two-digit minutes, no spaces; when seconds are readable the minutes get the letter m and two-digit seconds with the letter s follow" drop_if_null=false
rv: 7h01m33s
